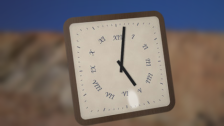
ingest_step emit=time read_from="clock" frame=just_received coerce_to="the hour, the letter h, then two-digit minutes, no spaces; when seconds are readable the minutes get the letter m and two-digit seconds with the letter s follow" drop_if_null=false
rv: 5h02
